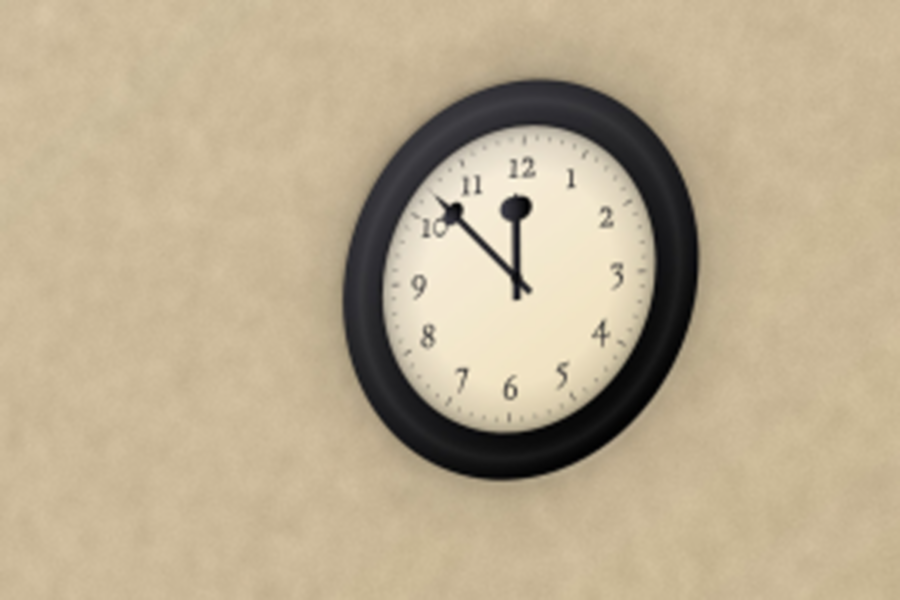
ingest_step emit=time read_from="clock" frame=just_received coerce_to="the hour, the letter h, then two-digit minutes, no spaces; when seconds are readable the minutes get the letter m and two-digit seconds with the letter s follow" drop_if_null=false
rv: 11h52
